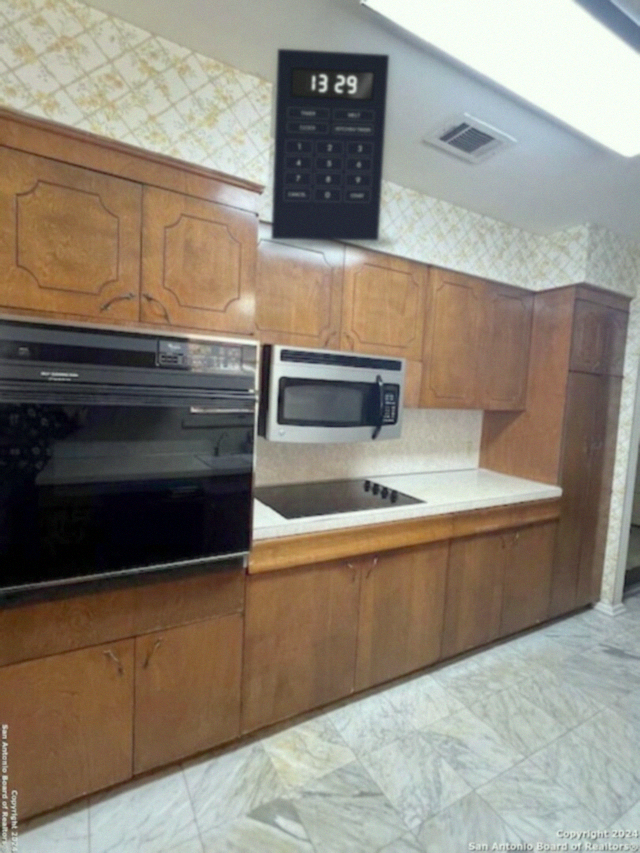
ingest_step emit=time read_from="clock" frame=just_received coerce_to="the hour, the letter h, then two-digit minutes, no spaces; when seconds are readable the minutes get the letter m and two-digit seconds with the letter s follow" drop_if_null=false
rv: 13h29
